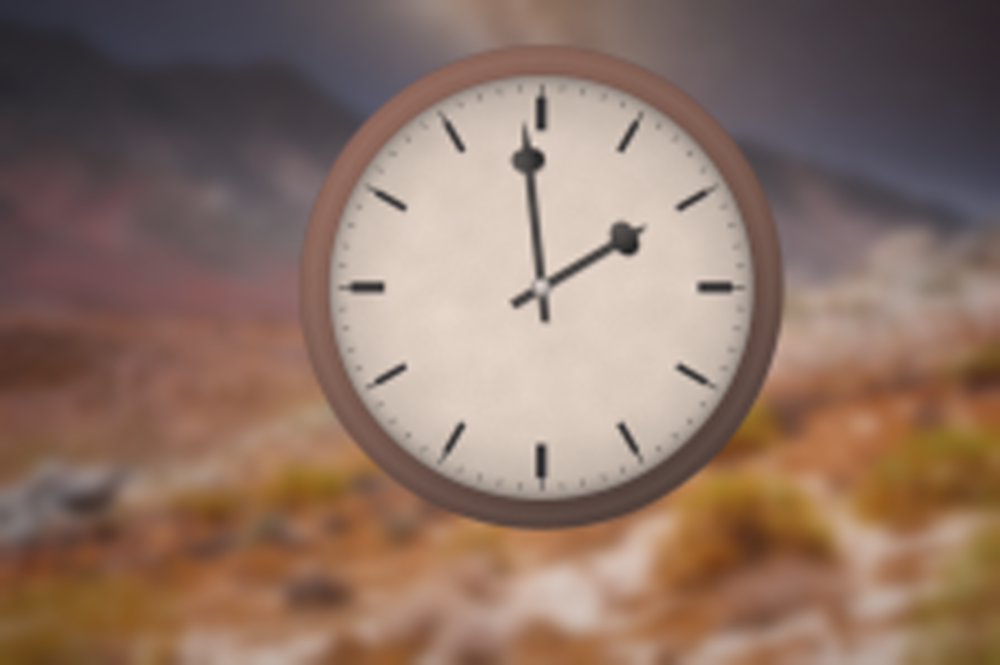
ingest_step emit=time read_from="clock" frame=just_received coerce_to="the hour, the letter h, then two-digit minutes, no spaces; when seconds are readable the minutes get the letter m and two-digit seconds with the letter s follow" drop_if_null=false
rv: 1h59
